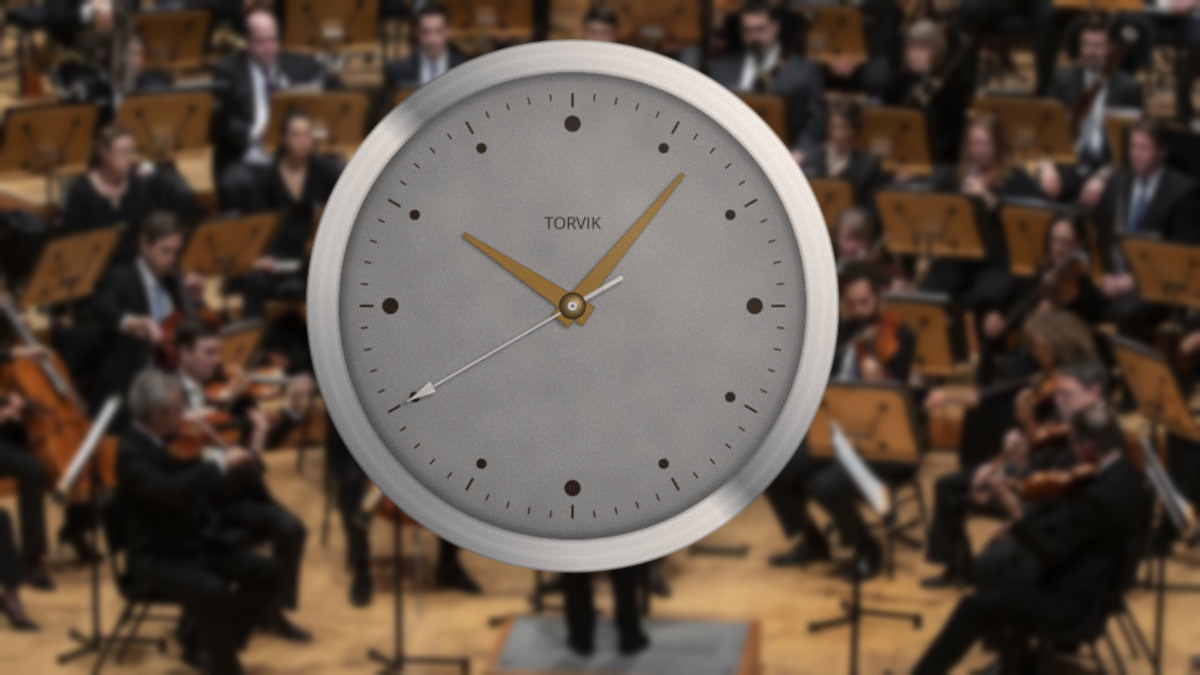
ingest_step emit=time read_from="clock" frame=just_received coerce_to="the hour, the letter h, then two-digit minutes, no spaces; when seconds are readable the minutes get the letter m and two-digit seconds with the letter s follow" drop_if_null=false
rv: 10h06m40s
